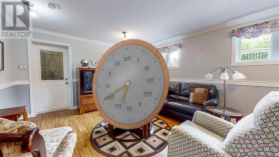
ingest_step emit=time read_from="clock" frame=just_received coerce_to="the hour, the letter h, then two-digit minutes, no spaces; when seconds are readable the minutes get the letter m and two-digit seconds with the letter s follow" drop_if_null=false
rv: 6h41
